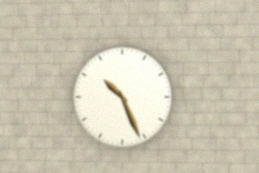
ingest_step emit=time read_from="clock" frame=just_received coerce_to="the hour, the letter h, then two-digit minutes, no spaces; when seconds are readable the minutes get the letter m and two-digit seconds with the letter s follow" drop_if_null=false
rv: 10h26
